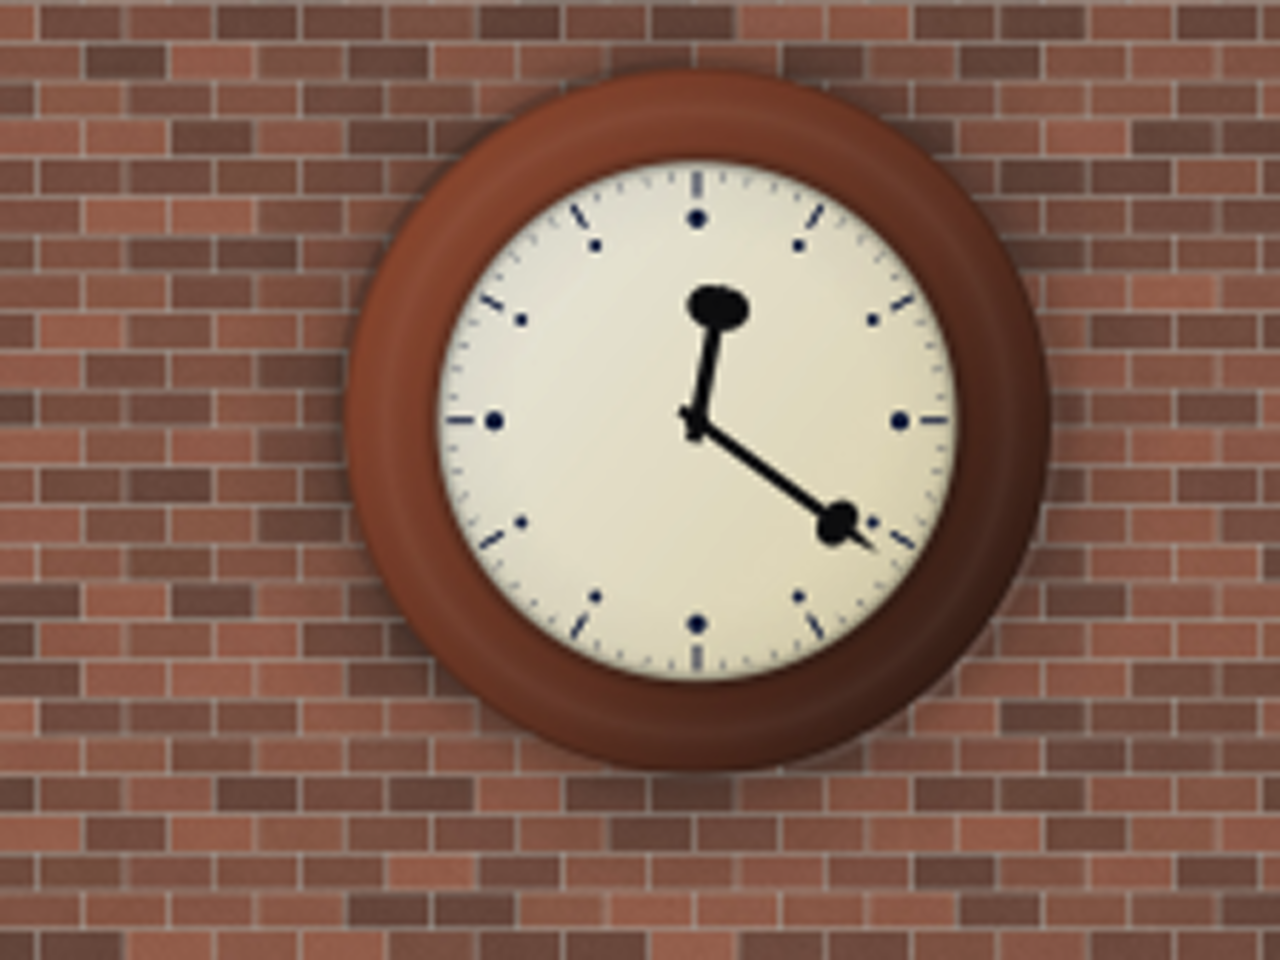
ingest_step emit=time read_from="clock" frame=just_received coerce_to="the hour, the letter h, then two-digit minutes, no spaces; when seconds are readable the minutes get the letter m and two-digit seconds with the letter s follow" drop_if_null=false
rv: 12h21
